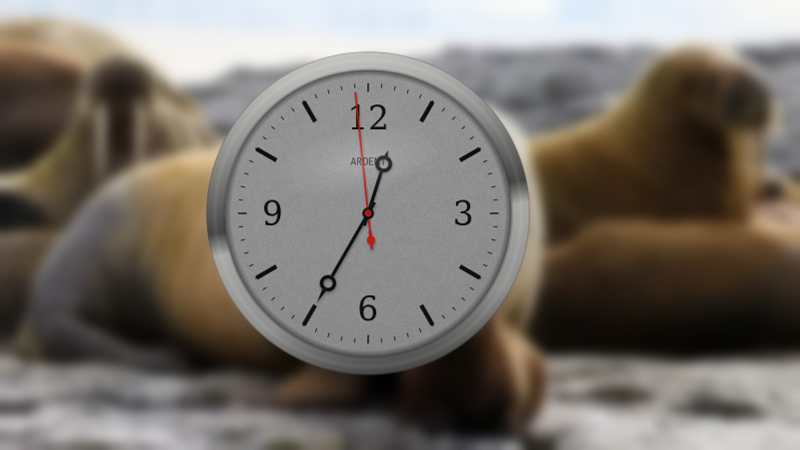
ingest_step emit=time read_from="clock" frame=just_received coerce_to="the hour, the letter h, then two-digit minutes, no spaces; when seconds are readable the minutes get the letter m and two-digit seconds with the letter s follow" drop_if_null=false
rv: 12h34m59s
